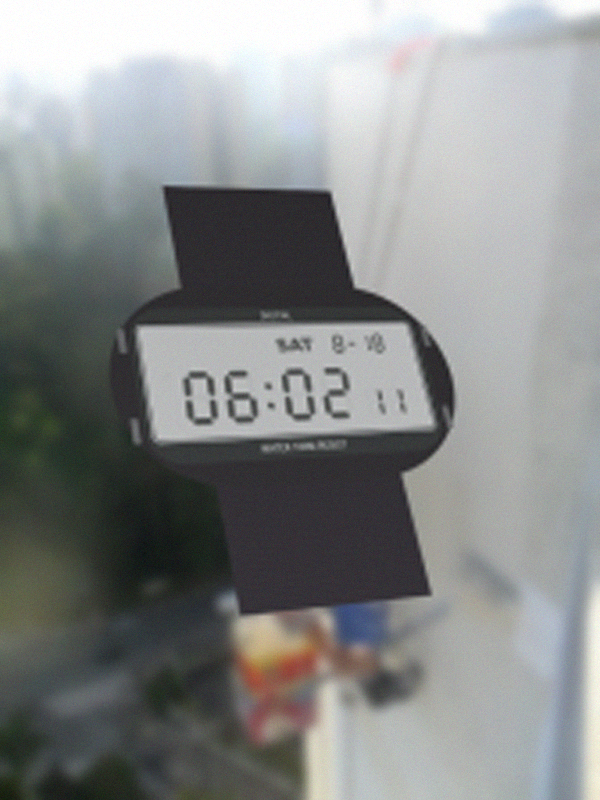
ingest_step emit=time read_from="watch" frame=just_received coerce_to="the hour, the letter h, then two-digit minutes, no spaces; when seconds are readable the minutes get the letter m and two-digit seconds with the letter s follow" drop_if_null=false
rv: 6h02m11s
